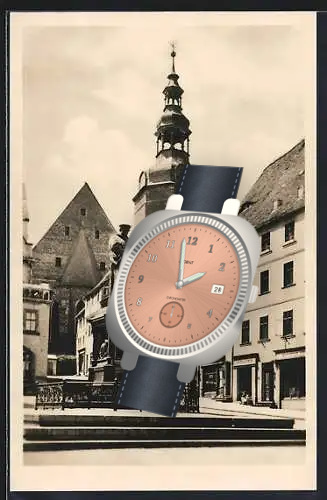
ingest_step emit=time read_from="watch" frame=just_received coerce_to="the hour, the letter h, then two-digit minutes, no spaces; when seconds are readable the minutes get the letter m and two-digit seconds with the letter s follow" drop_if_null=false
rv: 1h58
